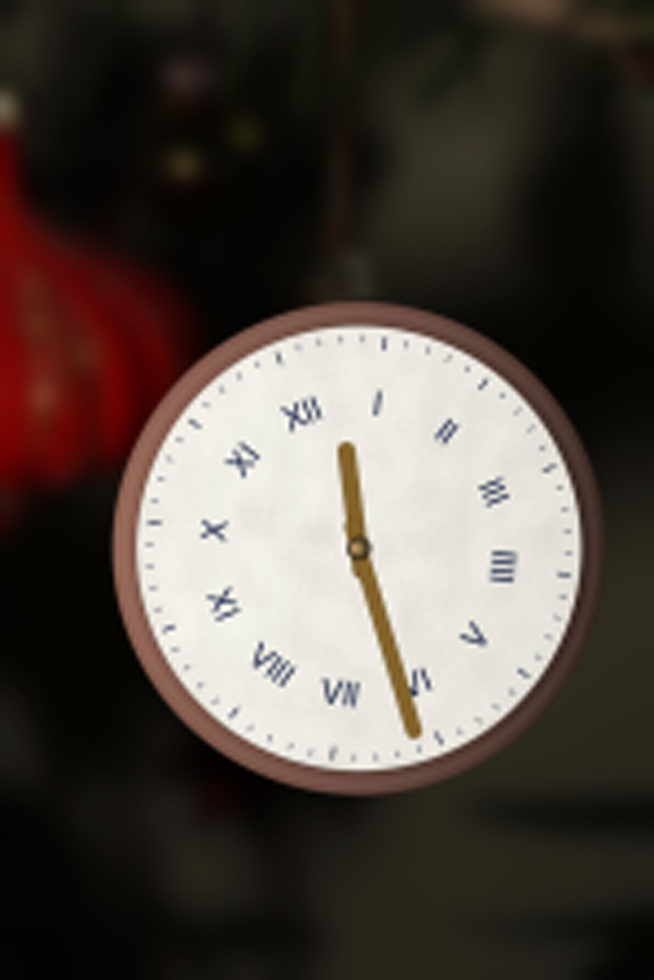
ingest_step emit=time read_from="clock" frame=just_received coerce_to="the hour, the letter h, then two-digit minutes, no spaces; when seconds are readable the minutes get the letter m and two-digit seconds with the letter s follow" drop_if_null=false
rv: 12h31
